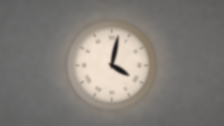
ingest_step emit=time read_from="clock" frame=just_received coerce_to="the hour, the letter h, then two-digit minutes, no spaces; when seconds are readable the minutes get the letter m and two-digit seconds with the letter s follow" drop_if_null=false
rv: 4h02
